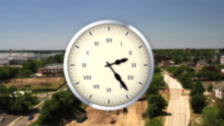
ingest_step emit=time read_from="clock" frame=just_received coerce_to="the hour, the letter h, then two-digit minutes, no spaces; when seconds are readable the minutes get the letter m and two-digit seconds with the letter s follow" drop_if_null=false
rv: 2h24
